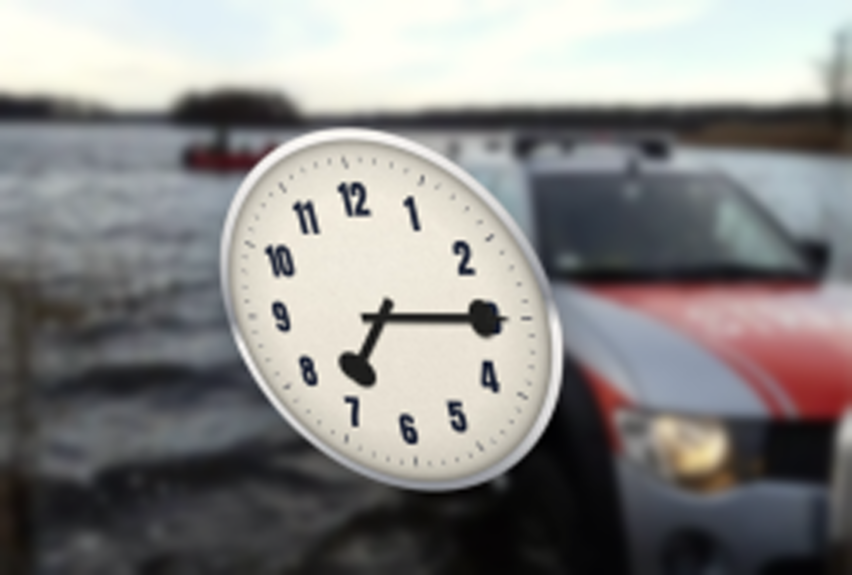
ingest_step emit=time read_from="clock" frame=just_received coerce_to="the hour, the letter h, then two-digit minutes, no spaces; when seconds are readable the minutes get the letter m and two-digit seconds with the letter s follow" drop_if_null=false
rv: 7h15
